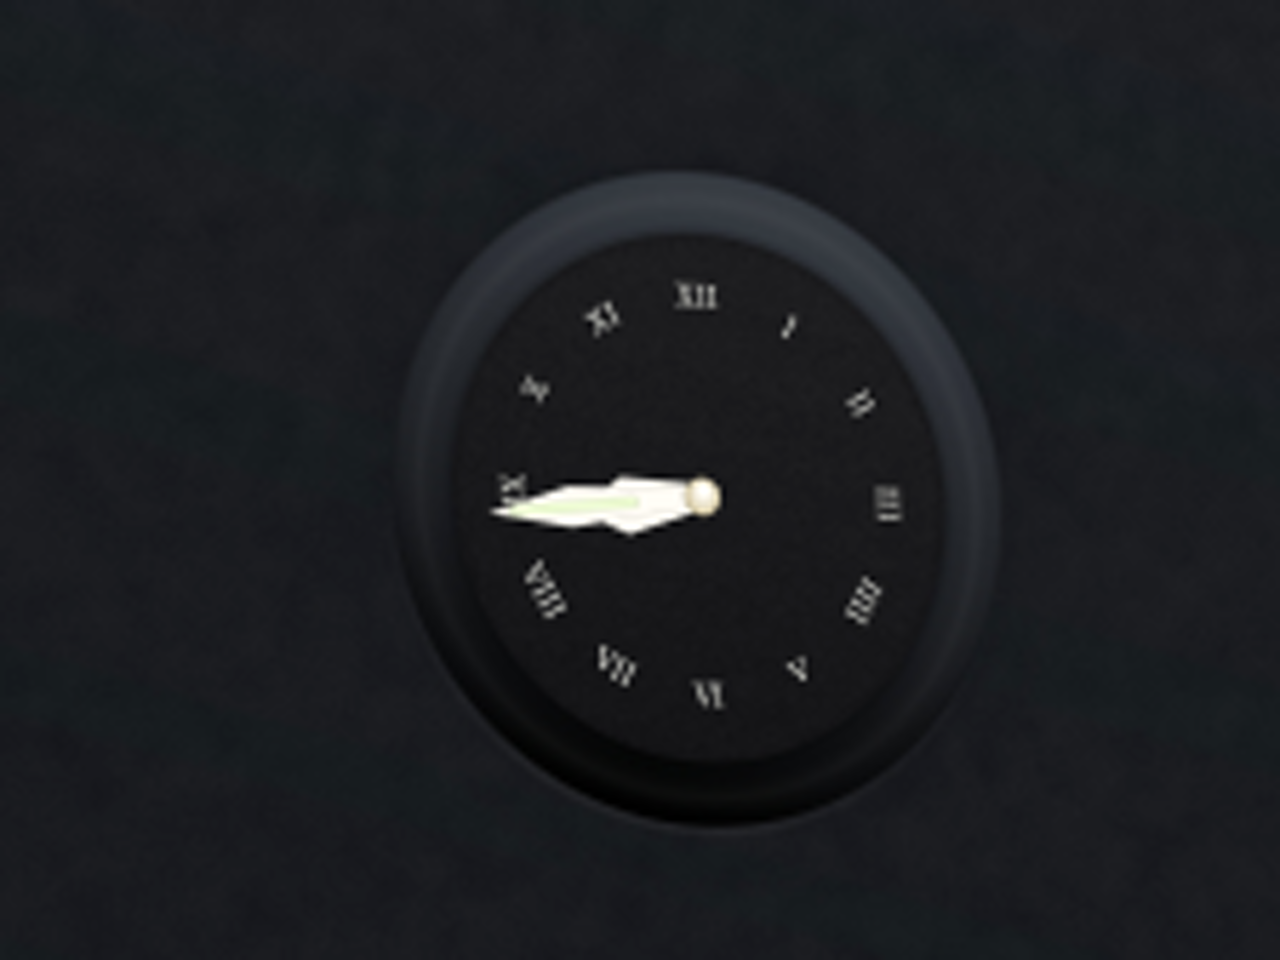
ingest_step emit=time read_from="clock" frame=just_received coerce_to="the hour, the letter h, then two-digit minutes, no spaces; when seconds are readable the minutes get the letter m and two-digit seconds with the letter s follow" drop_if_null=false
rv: 8h44
